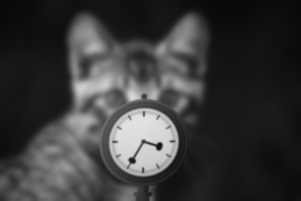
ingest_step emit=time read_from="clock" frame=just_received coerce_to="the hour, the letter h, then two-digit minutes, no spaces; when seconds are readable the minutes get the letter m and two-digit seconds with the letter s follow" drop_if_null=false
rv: 3h35
